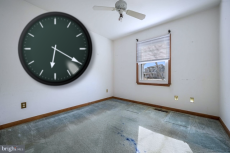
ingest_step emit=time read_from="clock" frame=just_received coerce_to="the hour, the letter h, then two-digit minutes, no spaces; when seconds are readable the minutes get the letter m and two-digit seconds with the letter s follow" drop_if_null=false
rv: 6h20
